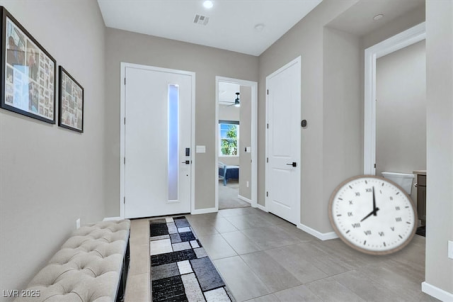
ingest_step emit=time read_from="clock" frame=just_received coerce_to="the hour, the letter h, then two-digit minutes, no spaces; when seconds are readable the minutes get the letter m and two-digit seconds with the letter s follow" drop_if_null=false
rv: 8h02
